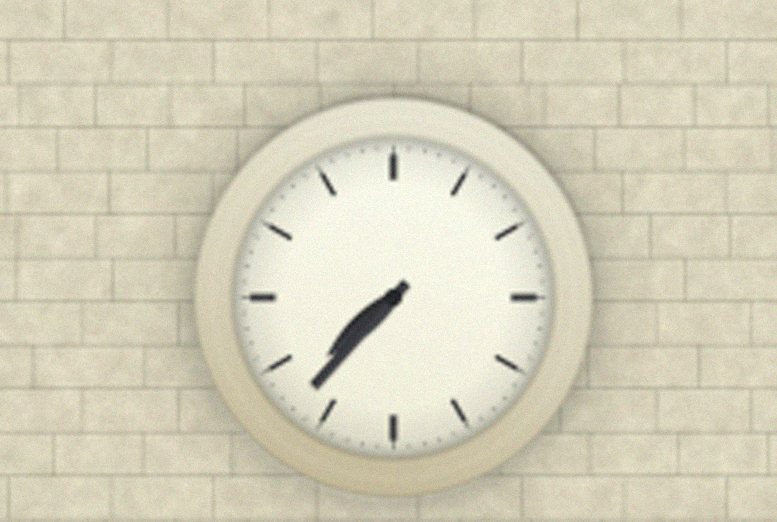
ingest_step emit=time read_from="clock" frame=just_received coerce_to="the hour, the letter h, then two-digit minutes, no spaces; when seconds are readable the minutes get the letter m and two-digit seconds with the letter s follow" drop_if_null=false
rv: 7h37
